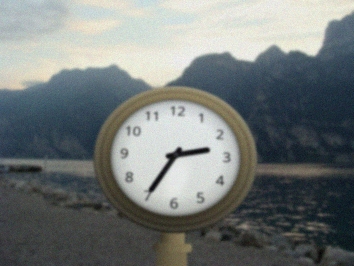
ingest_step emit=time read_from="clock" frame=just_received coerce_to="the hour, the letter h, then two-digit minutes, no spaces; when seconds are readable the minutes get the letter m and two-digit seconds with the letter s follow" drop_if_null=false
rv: 2h35
